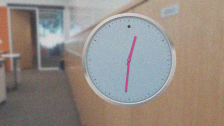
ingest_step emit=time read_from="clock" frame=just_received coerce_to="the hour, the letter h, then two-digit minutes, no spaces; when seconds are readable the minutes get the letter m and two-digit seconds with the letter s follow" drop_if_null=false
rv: 12h31
